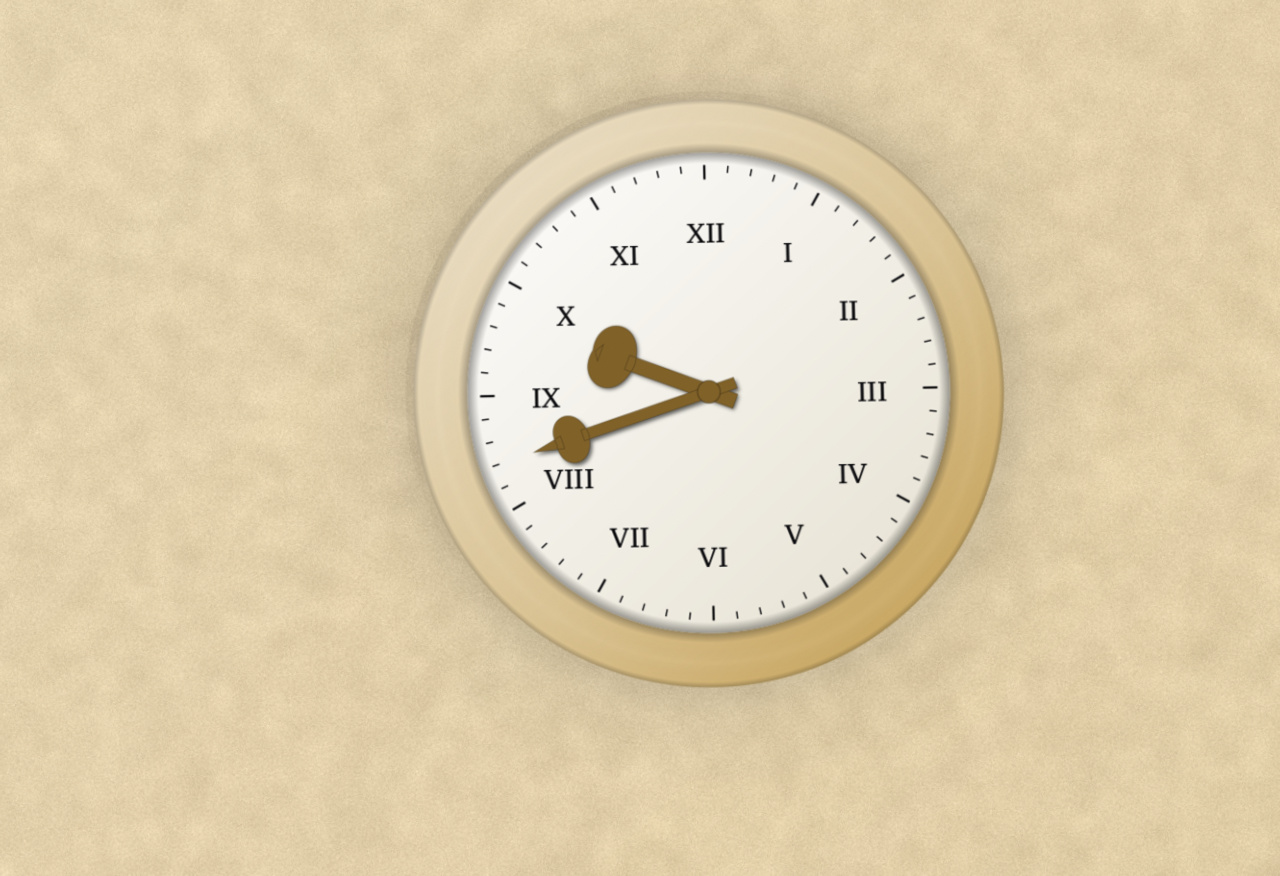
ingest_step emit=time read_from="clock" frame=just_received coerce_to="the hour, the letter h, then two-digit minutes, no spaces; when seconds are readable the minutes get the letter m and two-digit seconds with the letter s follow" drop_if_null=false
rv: 9h42
